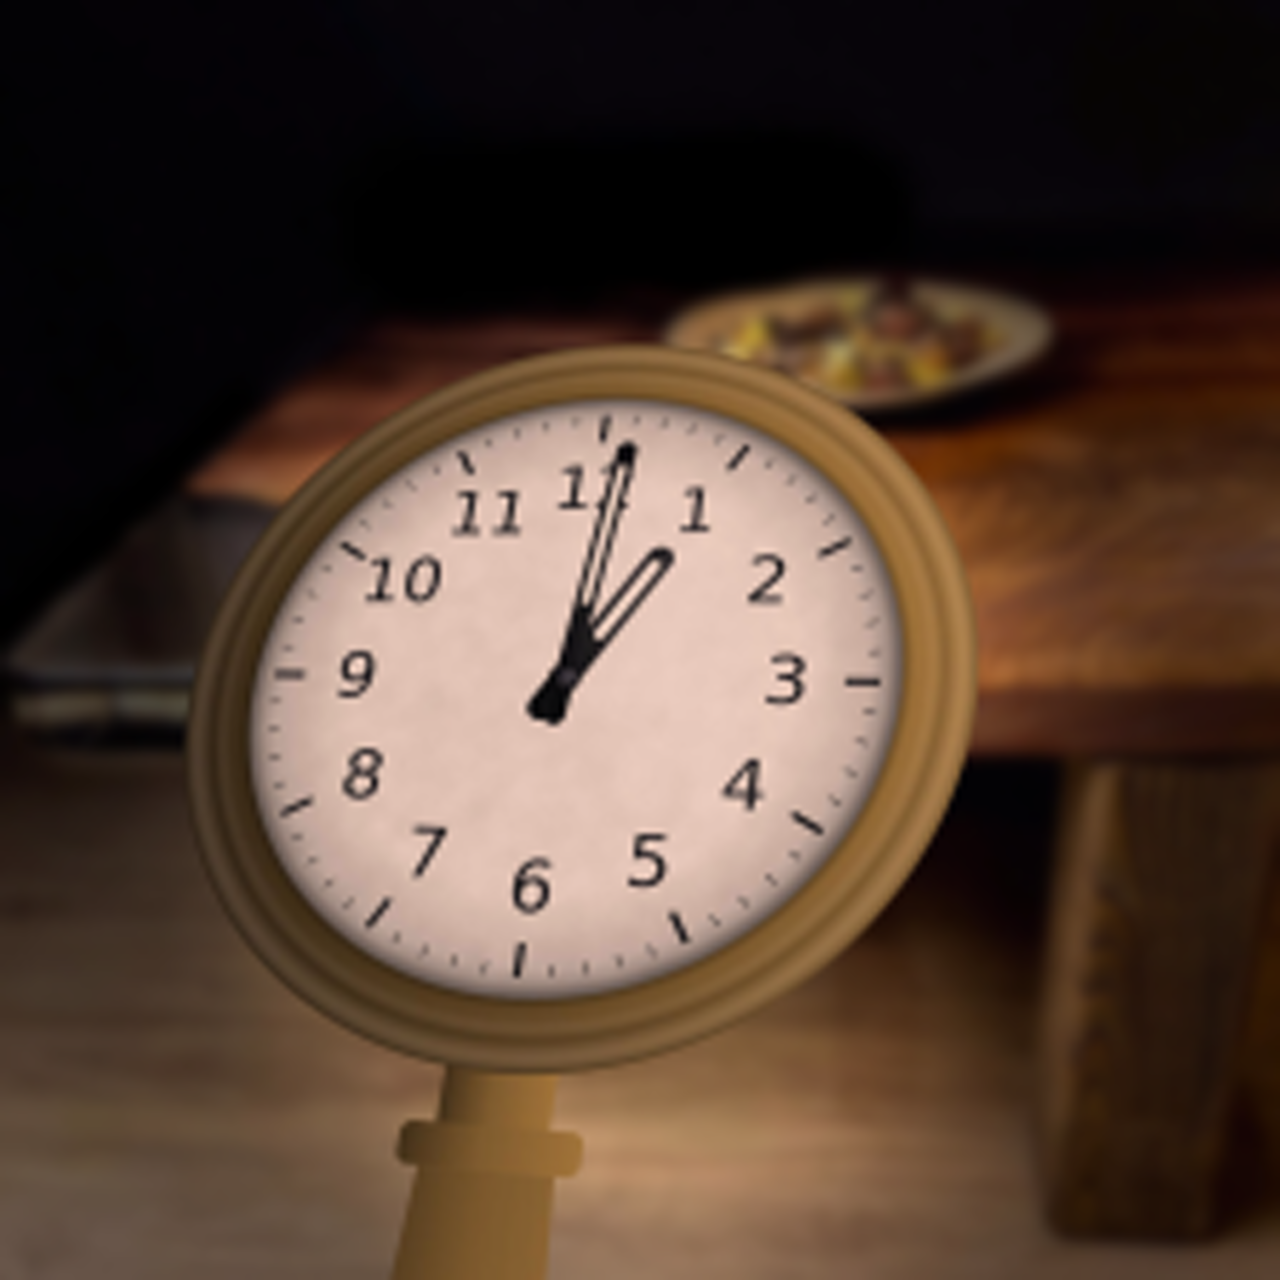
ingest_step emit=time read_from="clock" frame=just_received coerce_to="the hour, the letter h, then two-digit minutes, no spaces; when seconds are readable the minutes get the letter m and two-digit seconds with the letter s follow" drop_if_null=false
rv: 1h01
